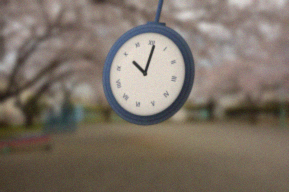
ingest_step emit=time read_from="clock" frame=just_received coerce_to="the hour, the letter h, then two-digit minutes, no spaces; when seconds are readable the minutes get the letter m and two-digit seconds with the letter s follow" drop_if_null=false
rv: 10h01
